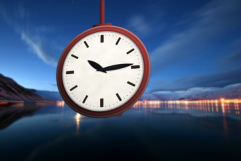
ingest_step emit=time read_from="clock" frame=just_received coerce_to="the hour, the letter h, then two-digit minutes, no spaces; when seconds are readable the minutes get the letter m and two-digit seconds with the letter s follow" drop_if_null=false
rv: 10h14
